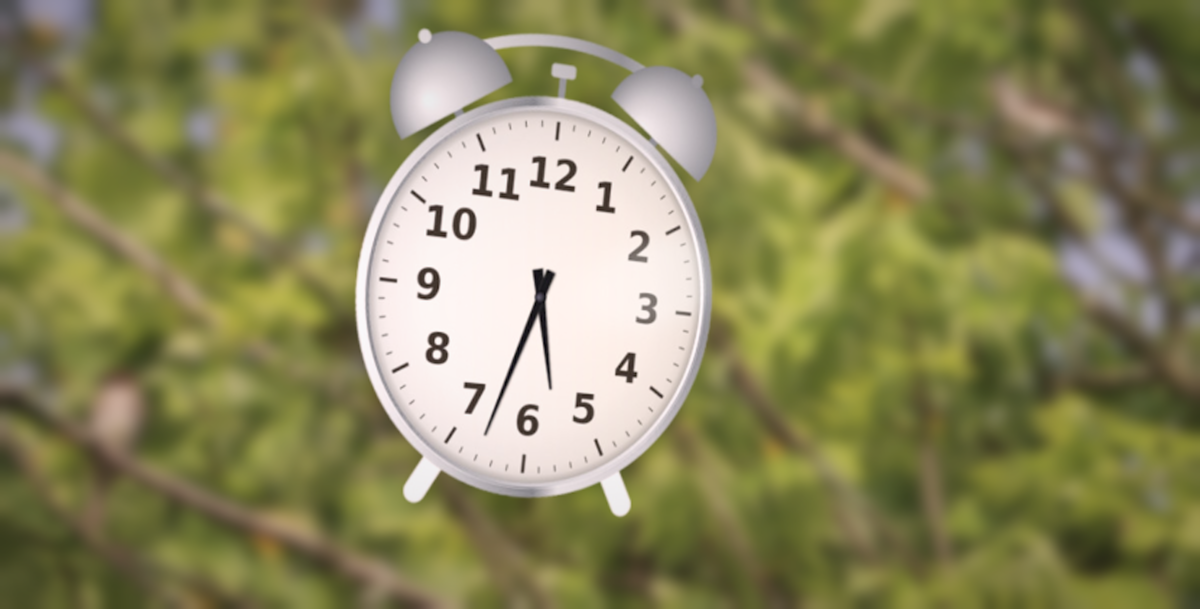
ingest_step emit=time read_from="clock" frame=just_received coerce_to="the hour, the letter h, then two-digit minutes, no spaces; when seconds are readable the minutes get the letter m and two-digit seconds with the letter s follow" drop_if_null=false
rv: 5h33
